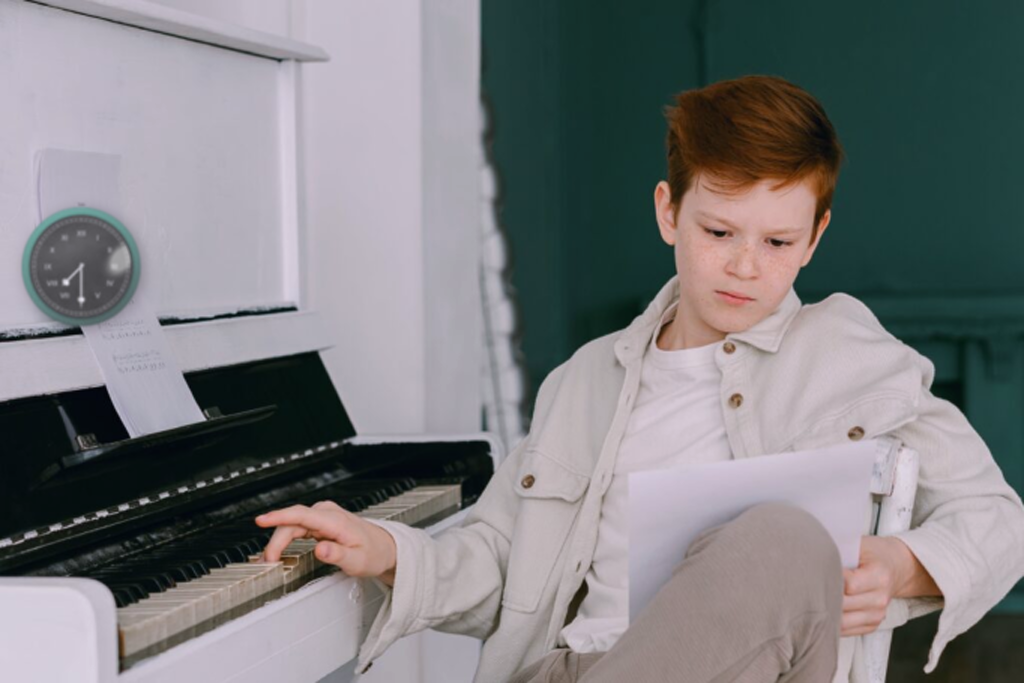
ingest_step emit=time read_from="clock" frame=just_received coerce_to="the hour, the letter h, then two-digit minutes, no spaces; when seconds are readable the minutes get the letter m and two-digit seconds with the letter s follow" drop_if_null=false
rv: 7h30
